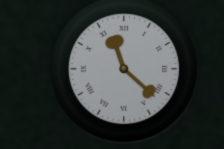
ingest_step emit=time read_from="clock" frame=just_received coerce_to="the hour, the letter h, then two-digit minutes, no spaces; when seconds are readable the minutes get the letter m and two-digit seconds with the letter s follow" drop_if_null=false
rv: 11h22
